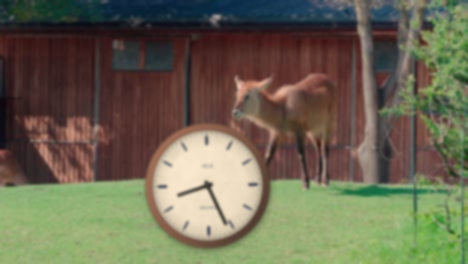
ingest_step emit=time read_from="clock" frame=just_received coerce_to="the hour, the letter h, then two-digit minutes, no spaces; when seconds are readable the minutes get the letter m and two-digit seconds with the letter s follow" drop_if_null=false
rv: 8h26
